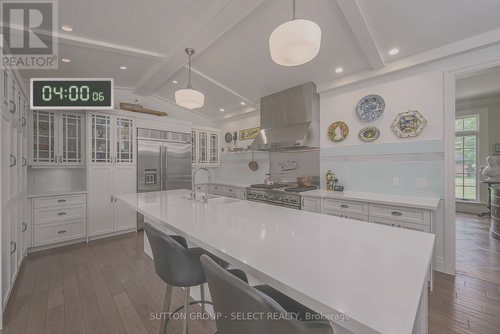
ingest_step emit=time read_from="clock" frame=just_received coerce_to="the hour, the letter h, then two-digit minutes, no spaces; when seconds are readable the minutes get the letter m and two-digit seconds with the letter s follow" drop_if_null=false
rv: 4h00m06s
